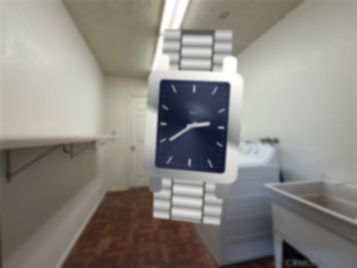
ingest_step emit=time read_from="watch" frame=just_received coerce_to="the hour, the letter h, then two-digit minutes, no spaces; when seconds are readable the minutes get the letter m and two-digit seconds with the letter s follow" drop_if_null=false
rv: 2h39
